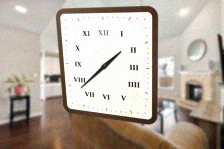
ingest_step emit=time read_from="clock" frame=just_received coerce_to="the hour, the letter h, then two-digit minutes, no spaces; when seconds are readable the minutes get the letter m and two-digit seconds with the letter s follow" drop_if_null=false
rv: 1h38
